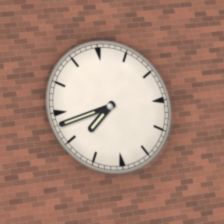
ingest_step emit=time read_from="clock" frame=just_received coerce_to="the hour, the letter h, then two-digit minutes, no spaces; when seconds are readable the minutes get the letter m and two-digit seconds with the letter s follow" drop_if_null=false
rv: 7h43
